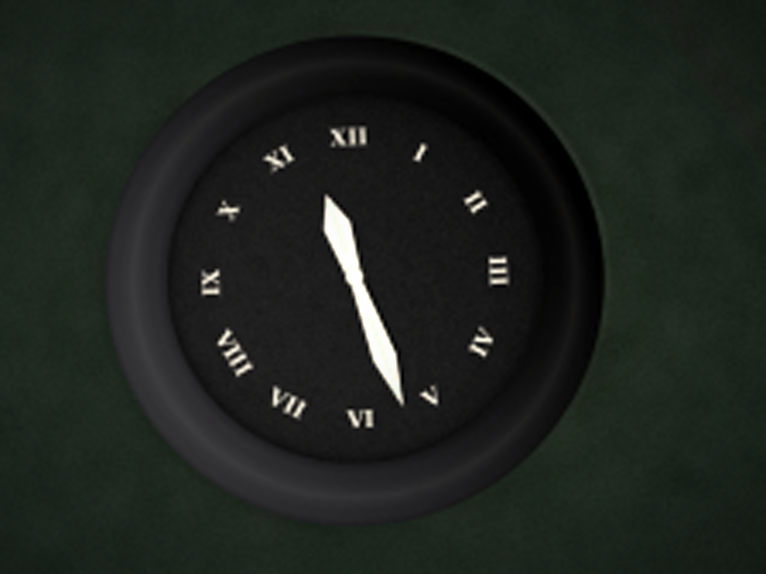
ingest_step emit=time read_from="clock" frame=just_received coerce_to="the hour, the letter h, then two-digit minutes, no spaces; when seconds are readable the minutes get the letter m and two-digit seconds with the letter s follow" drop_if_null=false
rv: 11h27
